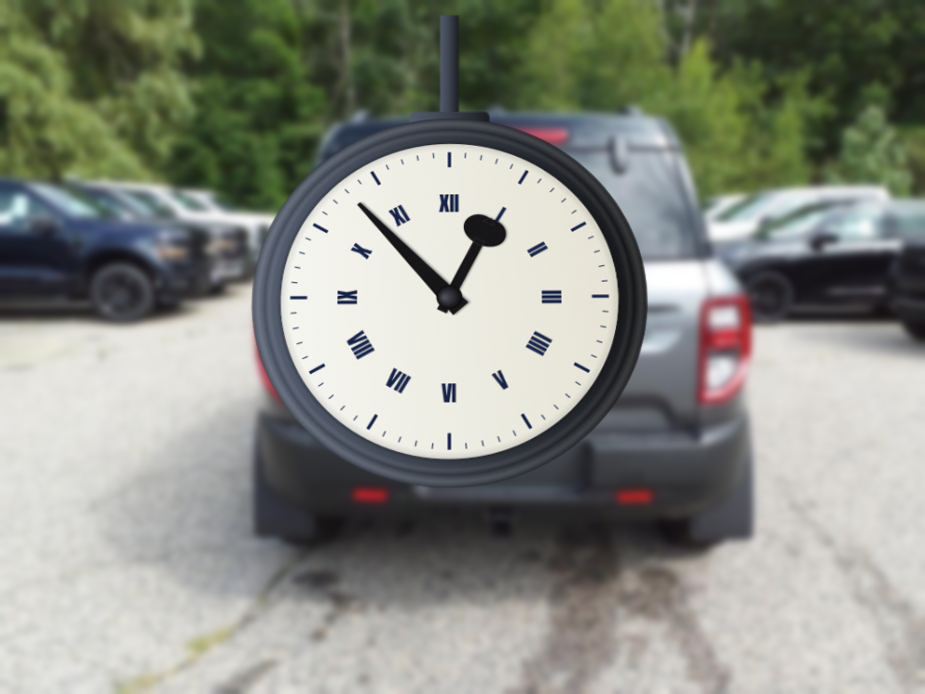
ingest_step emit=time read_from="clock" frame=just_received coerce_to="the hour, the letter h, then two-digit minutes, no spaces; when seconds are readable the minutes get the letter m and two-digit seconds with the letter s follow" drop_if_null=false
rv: 12h53
